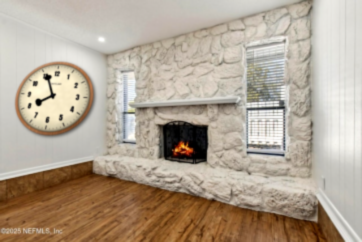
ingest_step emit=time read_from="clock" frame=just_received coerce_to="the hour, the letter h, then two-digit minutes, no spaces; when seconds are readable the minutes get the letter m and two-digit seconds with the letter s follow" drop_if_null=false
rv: 7h56
